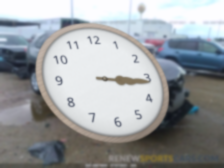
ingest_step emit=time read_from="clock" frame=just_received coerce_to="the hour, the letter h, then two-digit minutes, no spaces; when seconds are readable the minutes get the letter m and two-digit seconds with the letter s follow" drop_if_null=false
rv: 3h16
